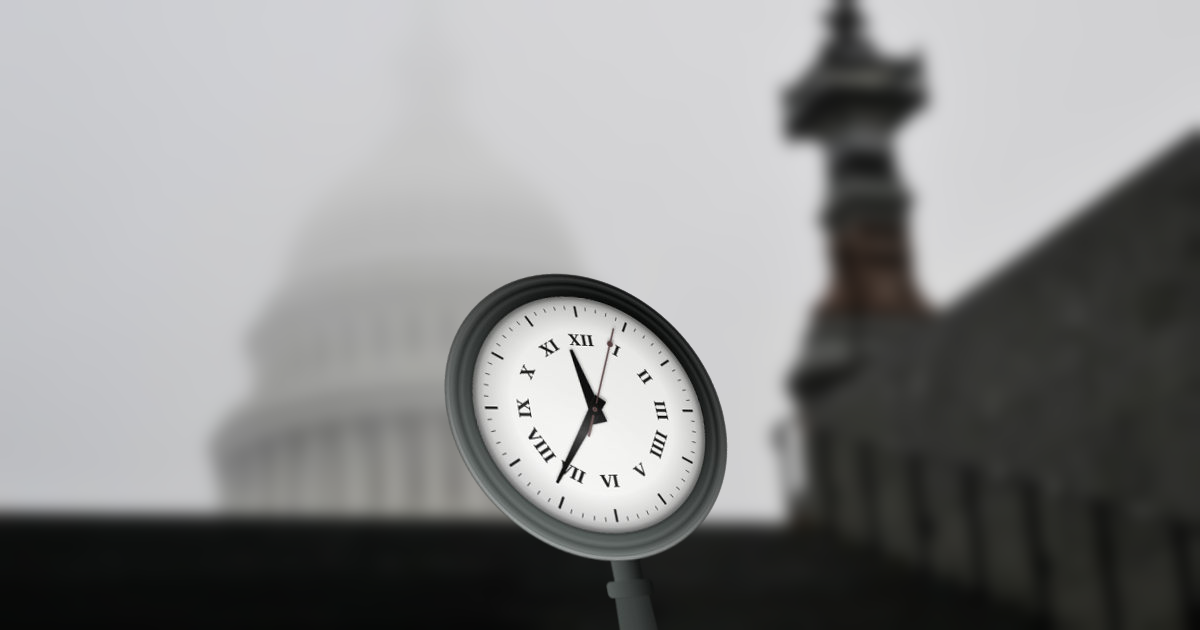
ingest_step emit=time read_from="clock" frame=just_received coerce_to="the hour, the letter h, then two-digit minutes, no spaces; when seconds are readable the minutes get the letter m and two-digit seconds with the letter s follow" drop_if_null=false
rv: 11h36m04s
